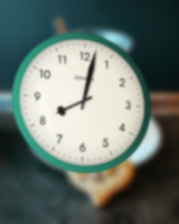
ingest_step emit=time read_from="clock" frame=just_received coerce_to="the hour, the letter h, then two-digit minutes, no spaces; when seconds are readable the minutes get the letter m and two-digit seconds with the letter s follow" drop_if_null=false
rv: 8h02
